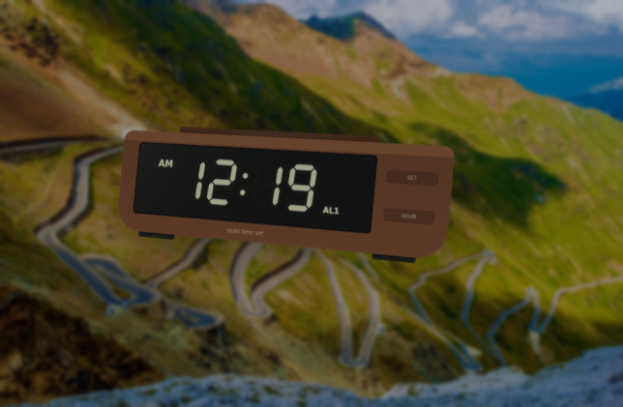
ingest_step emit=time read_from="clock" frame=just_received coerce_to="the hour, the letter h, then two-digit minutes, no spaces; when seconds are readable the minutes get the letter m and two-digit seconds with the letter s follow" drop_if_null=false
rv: 12h19
